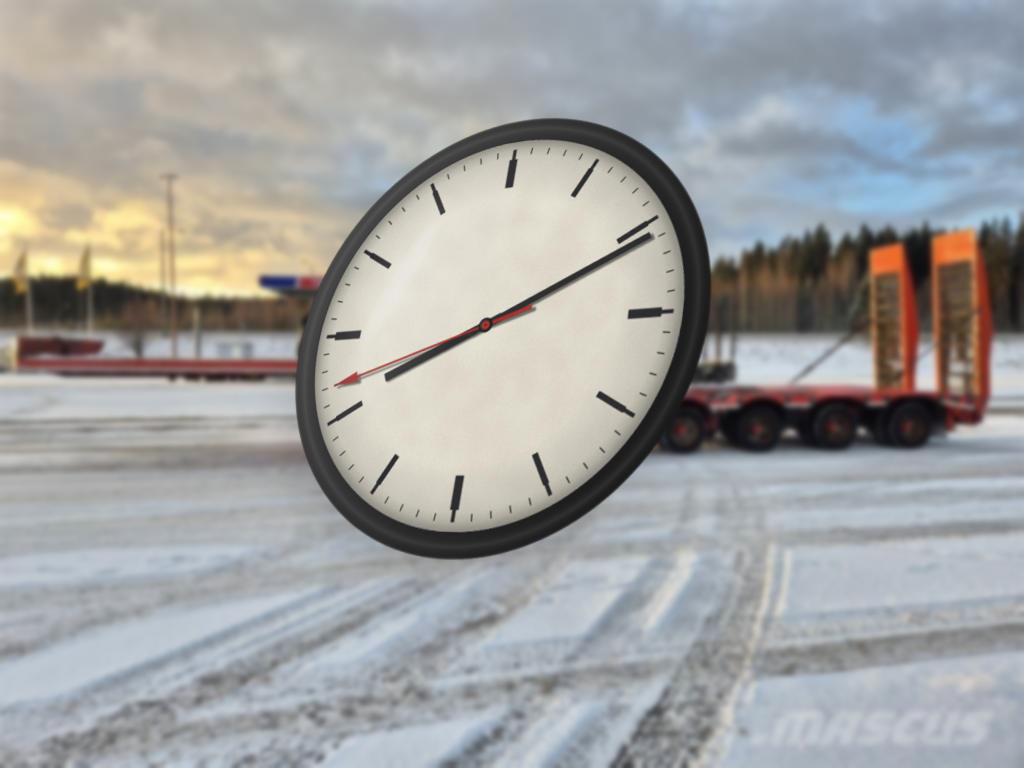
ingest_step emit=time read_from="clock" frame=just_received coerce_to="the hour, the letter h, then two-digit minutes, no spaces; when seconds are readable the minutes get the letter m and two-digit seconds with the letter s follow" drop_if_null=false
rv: 8h10m42s
